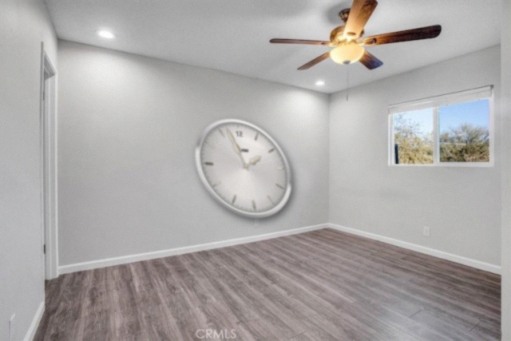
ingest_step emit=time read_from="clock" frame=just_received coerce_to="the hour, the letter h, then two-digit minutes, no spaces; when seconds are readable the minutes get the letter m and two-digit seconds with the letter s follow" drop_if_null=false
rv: 1h57
